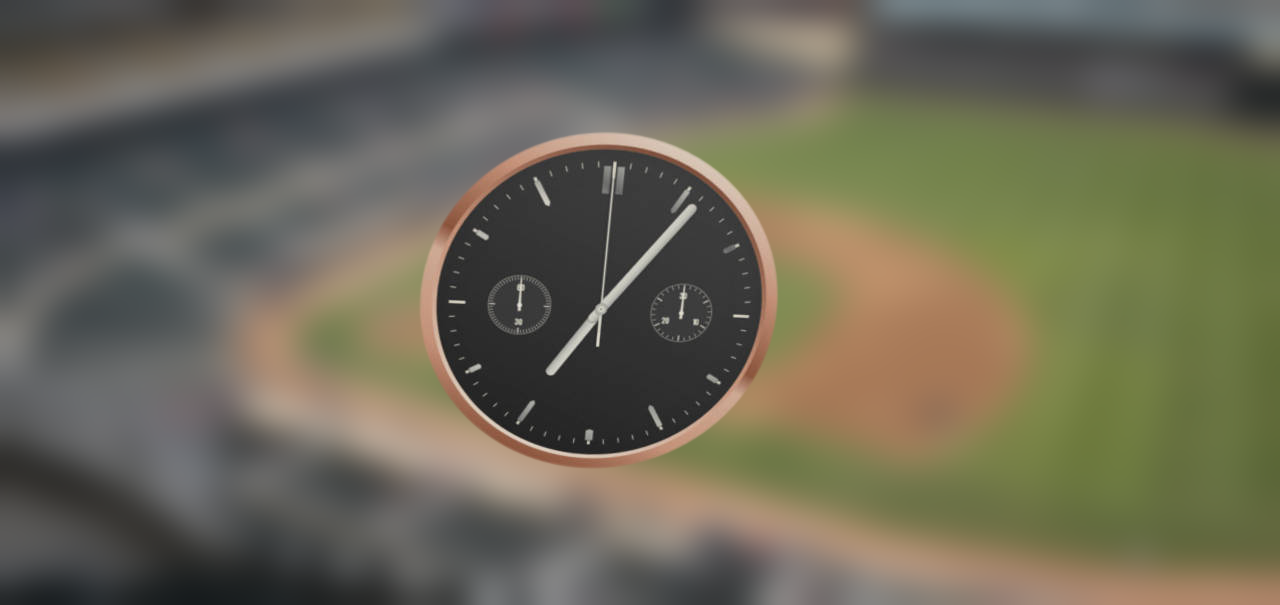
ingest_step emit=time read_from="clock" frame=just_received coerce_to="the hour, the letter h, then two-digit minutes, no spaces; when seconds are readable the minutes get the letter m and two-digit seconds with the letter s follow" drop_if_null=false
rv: 7h06
